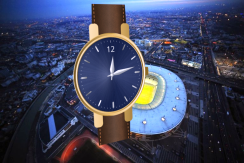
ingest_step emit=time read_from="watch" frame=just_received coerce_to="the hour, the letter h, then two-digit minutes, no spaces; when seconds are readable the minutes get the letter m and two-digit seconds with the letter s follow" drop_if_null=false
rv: 12h13
